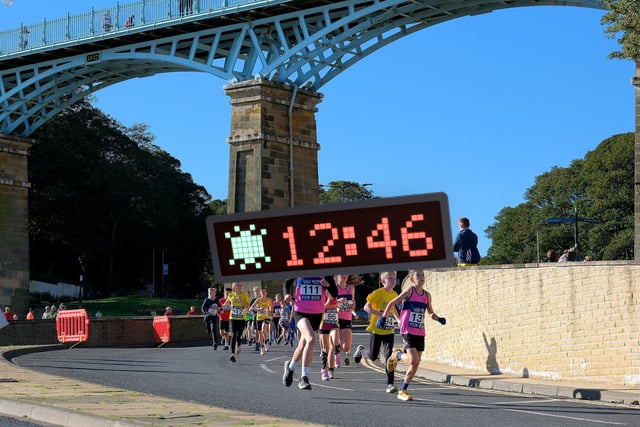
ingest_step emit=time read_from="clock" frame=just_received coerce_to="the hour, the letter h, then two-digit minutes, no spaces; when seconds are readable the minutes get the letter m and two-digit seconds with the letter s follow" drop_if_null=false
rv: 12h46
